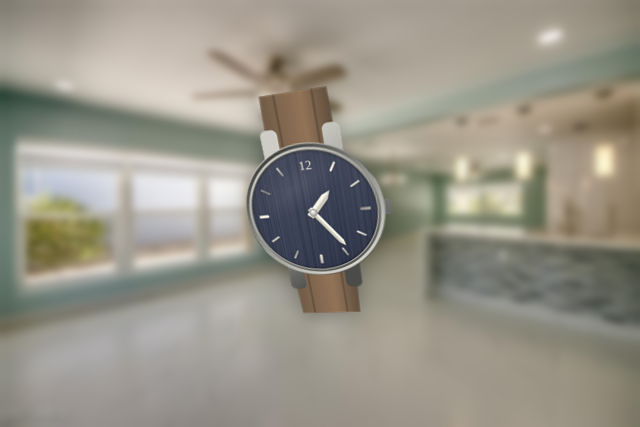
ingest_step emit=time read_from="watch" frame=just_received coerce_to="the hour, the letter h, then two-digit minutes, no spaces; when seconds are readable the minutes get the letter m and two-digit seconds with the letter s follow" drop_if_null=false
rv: 1h24
